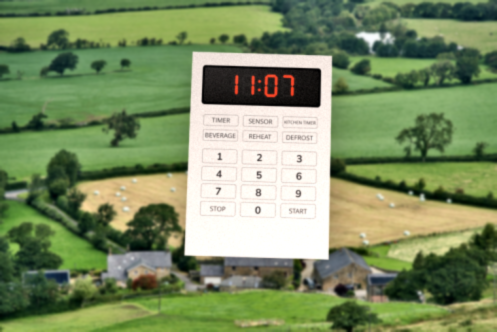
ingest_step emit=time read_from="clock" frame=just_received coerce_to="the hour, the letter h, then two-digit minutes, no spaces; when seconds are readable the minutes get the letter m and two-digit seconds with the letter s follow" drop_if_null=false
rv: 11h07
